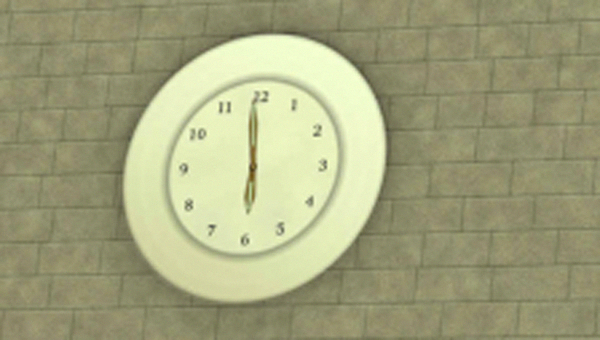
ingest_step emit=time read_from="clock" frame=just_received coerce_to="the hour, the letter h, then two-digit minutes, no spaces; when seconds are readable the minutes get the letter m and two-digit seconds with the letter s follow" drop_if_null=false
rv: 5h59
